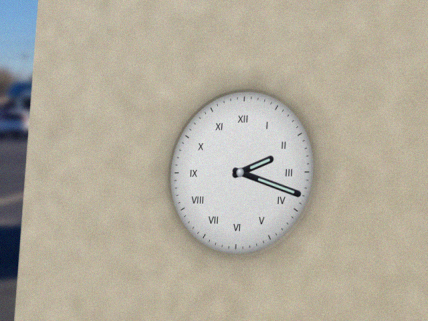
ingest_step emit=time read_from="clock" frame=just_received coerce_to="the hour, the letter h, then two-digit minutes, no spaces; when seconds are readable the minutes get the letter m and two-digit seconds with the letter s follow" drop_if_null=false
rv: 2h18
